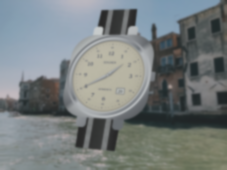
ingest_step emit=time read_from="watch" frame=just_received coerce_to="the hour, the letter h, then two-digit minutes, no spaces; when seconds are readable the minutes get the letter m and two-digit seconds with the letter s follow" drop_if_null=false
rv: 1h40
